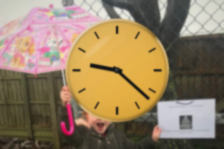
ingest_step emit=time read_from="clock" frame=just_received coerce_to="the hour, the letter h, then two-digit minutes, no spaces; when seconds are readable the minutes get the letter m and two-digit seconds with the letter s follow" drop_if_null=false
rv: 9h22
